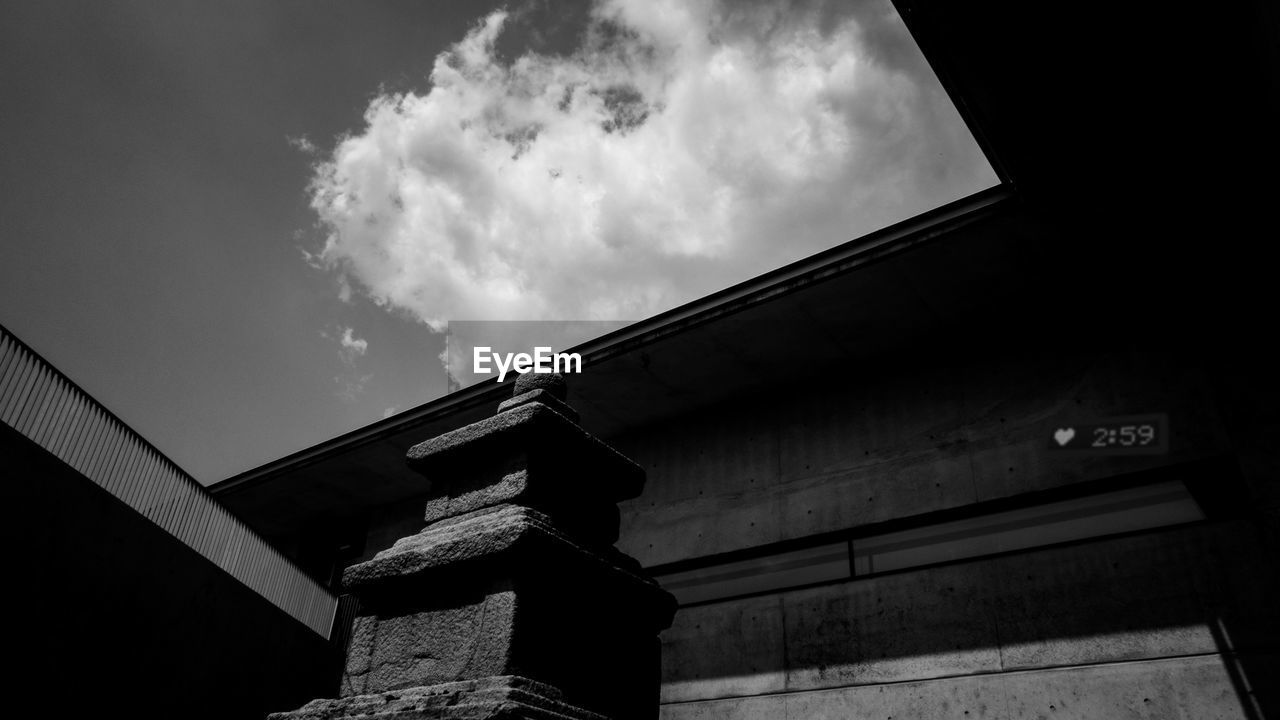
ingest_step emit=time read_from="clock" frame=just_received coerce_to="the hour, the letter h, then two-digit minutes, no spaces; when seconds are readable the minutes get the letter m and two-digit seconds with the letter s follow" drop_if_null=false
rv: 2h59
